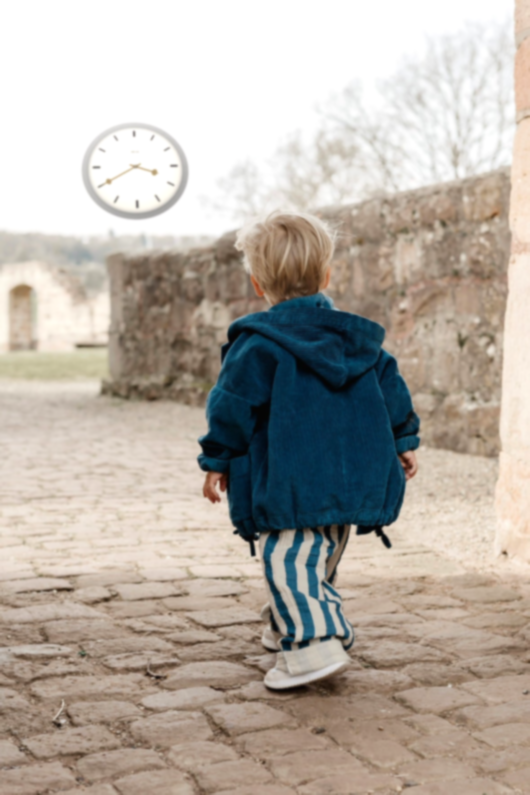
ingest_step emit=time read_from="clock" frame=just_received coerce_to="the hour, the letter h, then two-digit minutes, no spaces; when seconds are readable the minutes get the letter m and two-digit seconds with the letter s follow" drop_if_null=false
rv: 3h40
